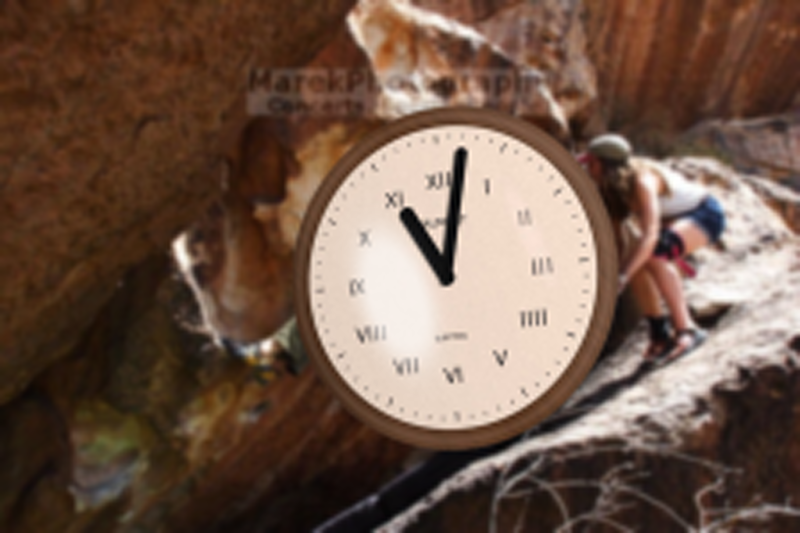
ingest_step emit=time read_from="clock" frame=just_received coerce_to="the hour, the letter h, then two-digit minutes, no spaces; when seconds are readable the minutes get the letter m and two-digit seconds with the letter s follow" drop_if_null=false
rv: 11h02
